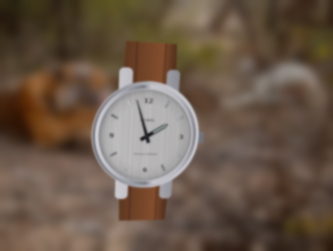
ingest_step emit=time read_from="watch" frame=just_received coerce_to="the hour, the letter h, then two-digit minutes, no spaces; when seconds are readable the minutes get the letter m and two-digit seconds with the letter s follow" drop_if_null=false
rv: 1h57
